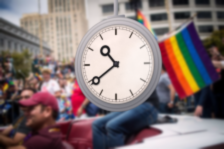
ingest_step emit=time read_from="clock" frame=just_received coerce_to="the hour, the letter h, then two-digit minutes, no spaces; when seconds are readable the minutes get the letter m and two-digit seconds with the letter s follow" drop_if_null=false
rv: 10h39
